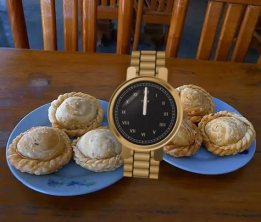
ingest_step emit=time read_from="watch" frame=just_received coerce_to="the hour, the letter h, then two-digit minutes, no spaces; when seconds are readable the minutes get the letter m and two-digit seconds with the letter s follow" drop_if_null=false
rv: 12h00
